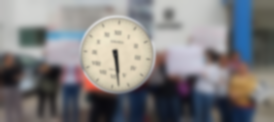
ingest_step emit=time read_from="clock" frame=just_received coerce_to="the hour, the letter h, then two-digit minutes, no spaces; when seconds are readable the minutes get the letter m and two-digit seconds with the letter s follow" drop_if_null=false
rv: 5h28
